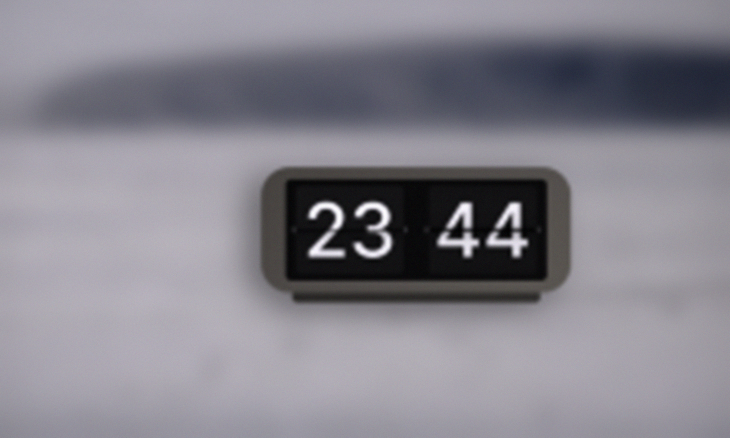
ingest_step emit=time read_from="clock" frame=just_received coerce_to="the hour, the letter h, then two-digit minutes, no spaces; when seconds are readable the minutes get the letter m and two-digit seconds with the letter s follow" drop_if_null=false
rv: 23h44
